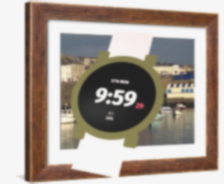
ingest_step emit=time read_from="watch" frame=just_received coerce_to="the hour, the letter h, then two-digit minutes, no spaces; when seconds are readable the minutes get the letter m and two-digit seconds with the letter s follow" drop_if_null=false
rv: 9h59
